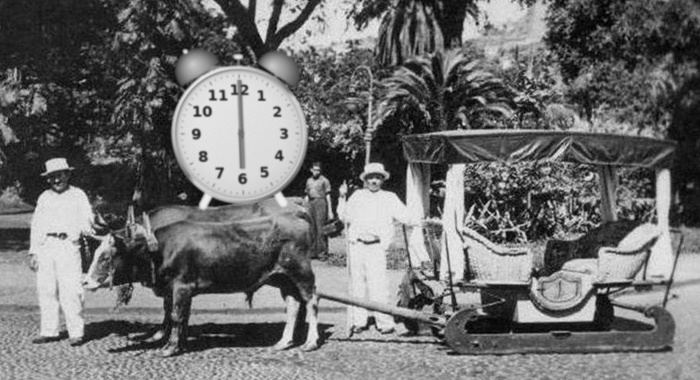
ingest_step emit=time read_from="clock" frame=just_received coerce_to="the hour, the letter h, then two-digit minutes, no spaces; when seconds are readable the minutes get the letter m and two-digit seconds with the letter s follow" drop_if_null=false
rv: 6h00
